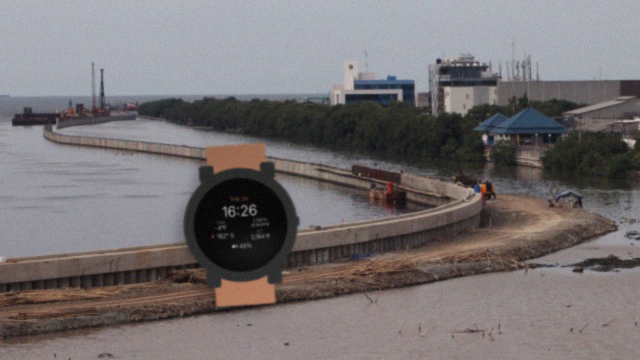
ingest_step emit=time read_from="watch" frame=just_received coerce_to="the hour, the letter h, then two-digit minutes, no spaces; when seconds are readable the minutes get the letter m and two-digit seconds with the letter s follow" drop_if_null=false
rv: 16h26
